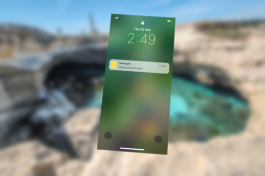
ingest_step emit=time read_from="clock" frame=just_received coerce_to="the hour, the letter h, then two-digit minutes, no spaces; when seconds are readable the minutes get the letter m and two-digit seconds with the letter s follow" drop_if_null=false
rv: 2h49
